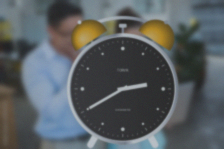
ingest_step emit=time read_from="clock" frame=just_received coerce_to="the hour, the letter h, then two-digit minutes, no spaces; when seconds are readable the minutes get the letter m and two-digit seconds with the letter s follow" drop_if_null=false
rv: 2h40
